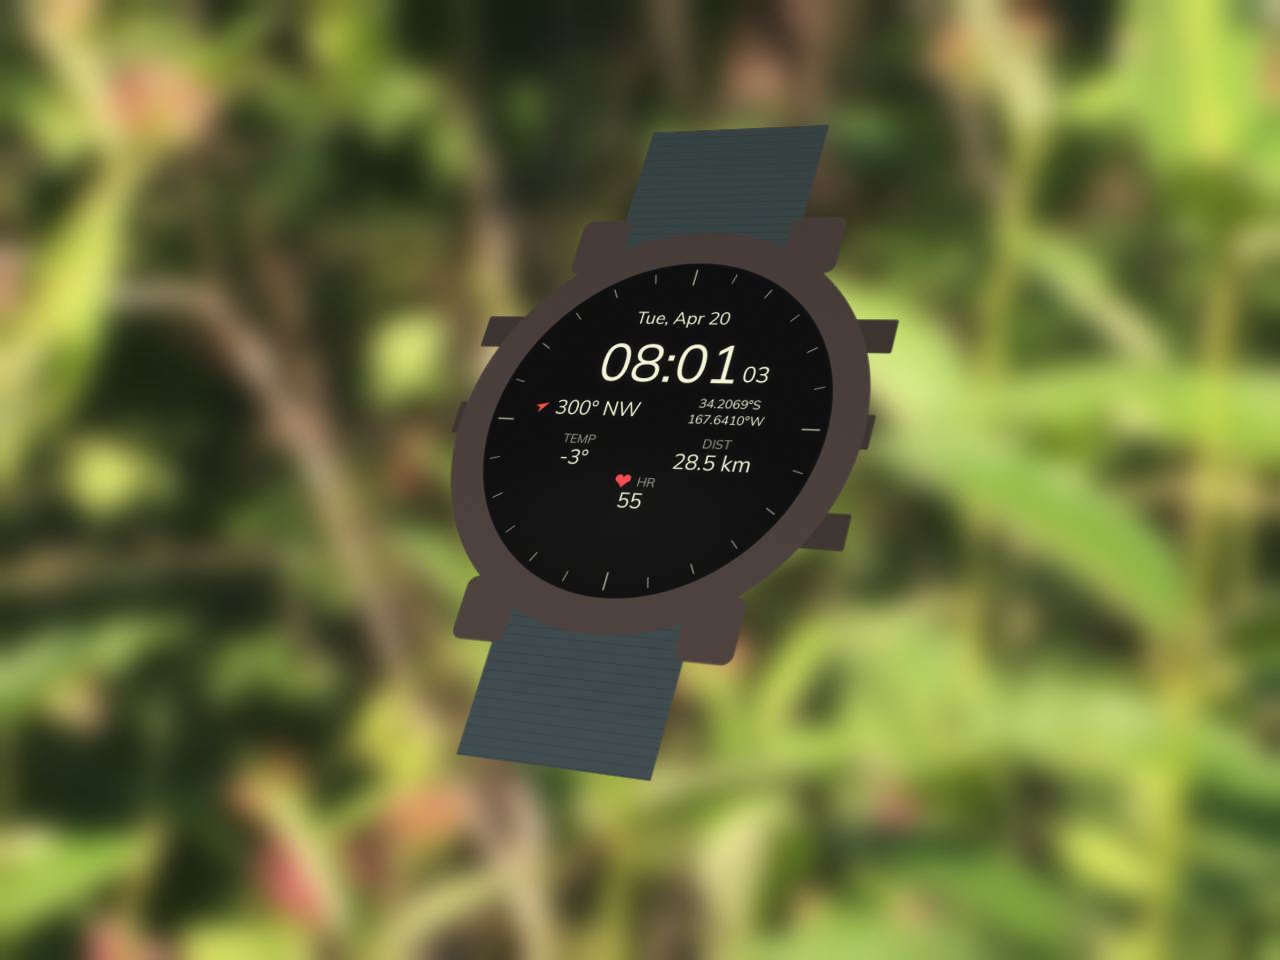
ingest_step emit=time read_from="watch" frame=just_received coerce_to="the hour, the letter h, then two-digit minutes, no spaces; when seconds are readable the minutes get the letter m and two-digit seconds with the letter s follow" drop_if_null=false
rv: 8h01m03s
